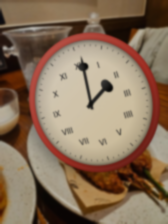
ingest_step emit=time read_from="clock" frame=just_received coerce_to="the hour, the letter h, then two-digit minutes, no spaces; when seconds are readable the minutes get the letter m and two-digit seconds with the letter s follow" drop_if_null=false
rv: 2h01
